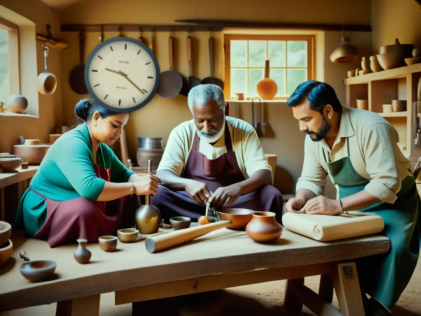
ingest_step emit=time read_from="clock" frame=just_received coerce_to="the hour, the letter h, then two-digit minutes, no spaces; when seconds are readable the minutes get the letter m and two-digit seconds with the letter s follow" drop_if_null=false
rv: 9h21
